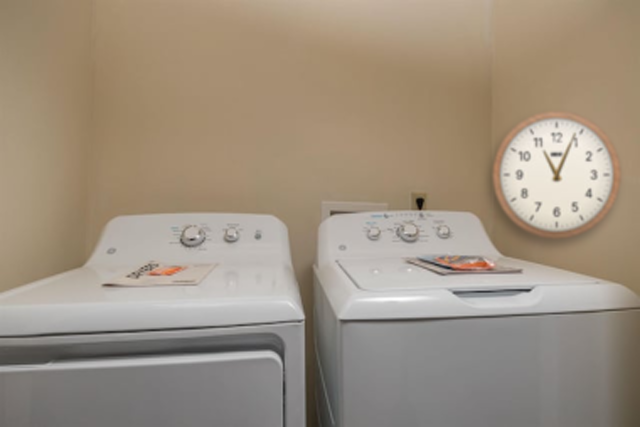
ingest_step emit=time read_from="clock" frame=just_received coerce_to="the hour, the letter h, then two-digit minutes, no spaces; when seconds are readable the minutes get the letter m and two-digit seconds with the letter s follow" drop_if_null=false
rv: 11h04
